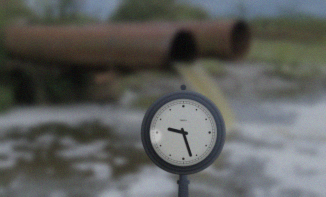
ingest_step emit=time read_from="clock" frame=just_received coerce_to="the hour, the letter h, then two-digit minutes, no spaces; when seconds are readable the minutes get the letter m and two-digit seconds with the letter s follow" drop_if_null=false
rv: 9h27
